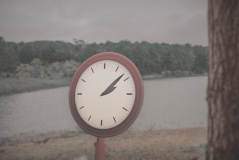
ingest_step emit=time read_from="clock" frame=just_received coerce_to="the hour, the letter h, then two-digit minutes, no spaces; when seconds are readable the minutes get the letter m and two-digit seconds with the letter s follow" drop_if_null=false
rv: 2h08
